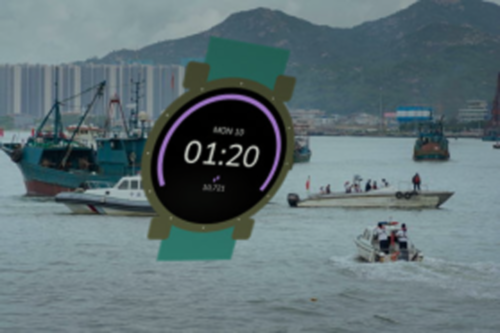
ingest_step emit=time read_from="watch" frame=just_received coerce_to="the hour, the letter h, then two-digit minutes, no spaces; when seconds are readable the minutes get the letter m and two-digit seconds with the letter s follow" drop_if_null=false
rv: 1h20
